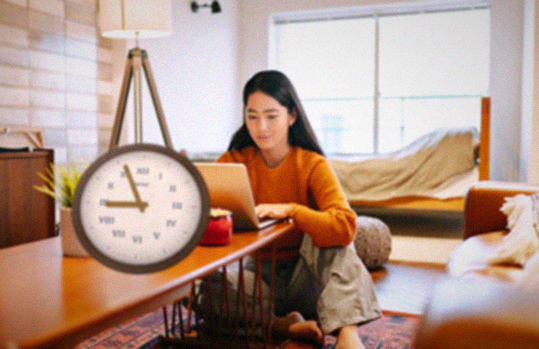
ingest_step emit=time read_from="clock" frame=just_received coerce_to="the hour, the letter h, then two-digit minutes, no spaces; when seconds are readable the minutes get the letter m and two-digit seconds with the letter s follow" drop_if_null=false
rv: 8h56
